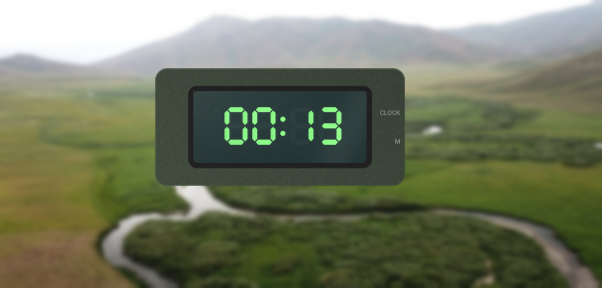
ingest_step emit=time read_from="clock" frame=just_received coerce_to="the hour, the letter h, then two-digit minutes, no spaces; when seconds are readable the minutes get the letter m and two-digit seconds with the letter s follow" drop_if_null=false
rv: 0h13
